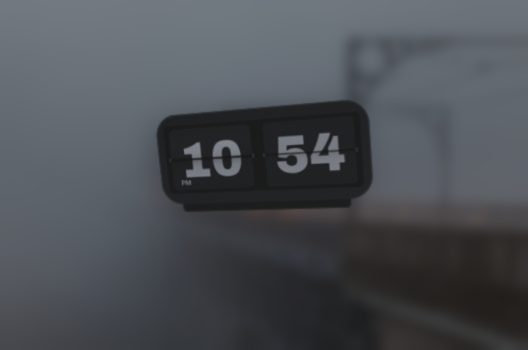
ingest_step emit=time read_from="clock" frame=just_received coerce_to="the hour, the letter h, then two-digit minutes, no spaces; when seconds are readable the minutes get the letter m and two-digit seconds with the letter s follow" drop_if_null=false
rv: 10h54
